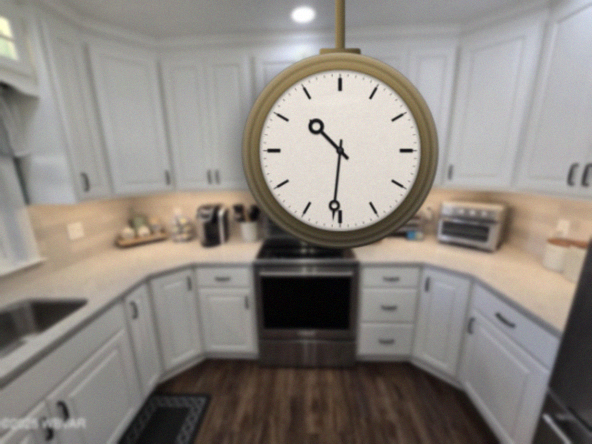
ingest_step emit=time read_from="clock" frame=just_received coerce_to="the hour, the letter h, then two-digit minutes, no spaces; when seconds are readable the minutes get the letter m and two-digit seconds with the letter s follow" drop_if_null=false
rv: 10h31
